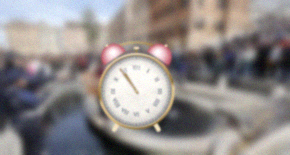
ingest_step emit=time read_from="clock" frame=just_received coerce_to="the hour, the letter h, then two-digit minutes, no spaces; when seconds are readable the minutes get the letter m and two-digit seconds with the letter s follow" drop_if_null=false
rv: 10h54
